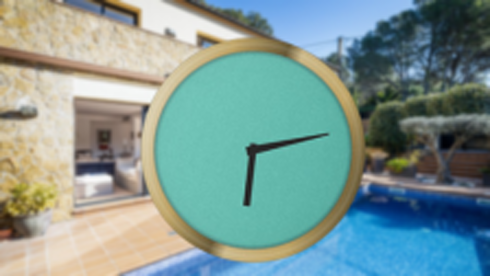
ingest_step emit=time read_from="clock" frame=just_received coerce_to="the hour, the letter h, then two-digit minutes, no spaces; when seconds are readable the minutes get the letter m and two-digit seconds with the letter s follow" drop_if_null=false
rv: 6h13
